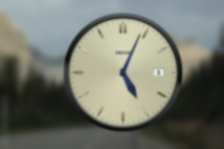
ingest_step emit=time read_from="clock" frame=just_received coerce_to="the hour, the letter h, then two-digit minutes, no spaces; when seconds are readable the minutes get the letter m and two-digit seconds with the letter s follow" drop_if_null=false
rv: 5h04
